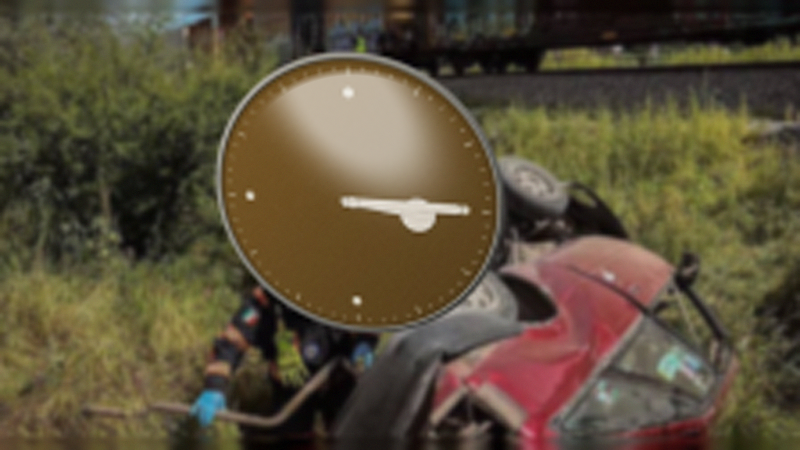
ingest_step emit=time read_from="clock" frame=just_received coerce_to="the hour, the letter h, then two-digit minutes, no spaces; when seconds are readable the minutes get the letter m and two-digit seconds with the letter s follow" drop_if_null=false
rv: 3h15
